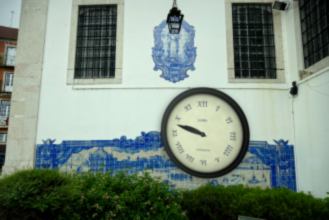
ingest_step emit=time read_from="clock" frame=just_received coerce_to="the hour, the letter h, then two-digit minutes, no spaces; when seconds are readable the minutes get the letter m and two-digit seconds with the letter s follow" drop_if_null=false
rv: 9h48
